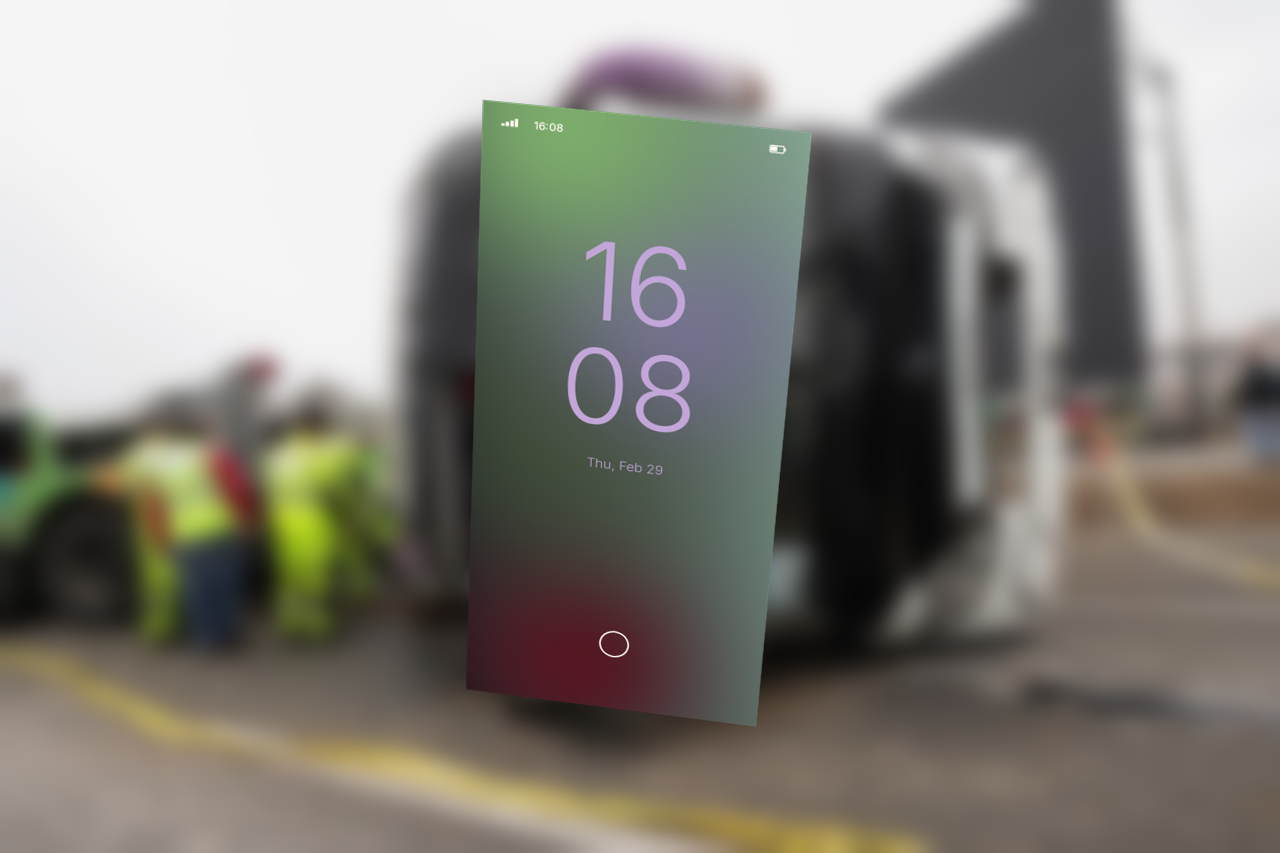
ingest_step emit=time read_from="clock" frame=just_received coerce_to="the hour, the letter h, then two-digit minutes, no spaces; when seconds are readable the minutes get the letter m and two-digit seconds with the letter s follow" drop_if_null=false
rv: 16h08
